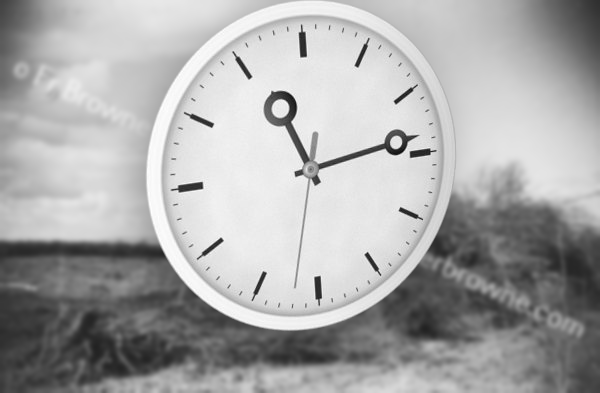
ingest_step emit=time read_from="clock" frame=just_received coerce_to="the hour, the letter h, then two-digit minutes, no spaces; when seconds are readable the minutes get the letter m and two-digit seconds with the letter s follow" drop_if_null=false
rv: 11h13m32s
